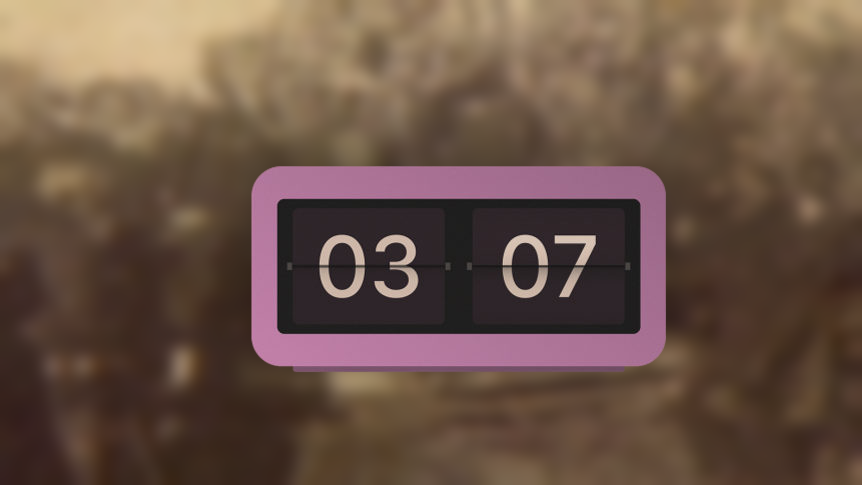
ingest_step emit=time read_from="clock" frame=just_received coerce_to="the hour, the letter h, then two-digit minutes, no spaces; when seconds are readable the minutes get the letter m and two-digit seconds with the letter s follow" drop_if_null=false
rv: 3h07
